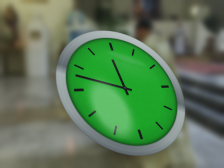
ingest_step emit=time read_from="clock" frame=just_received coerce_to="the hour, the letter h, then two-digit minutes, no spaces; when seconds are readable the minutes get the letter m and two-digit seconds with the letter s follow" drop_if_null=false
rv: 11h48
